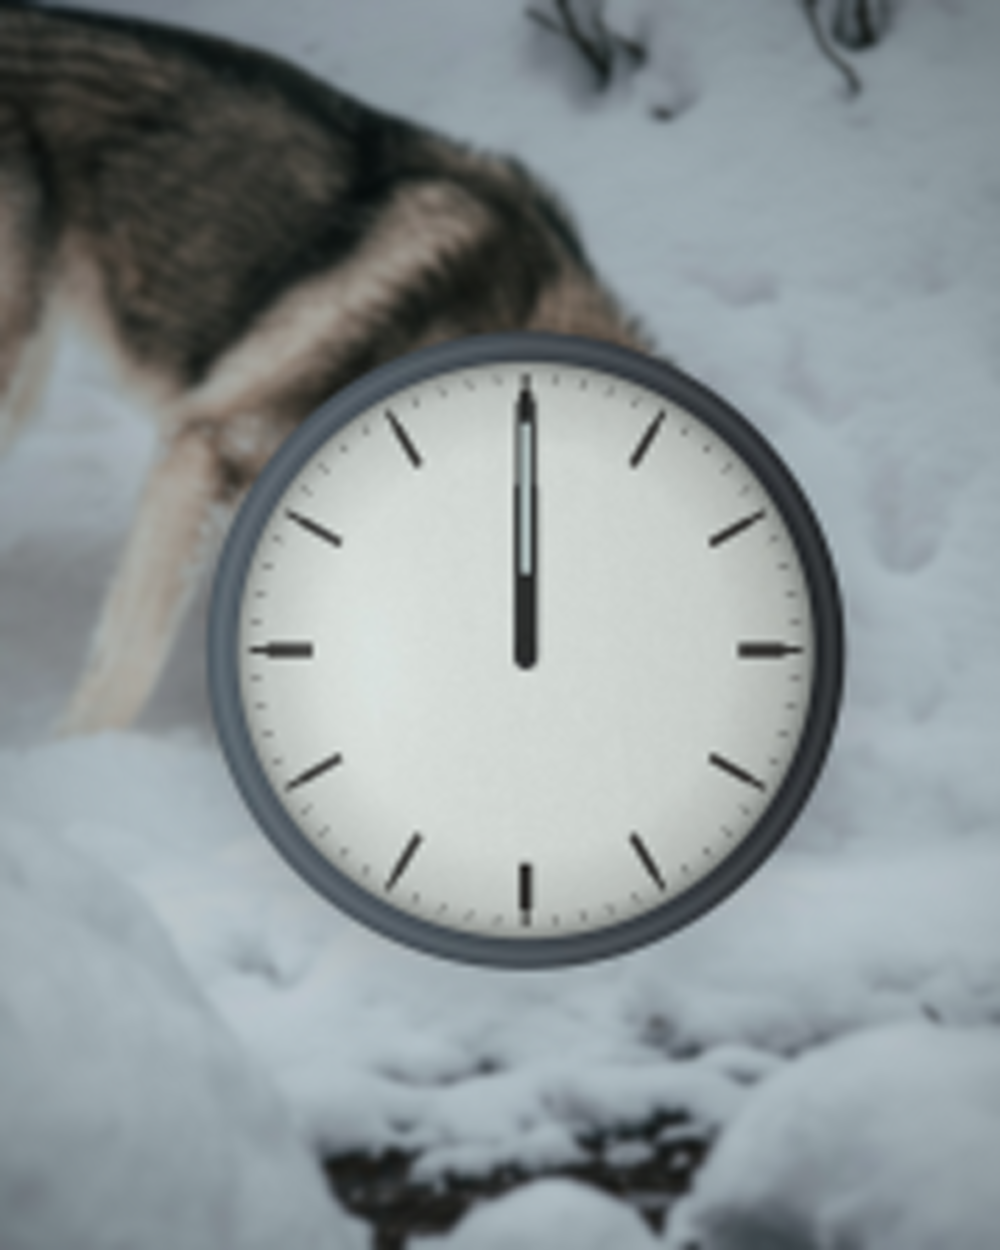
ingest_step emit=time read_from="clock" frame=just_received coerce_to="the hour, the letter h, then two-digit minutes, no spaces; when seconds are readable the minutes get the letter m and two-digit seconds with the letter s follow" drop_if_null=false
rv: 12h00
